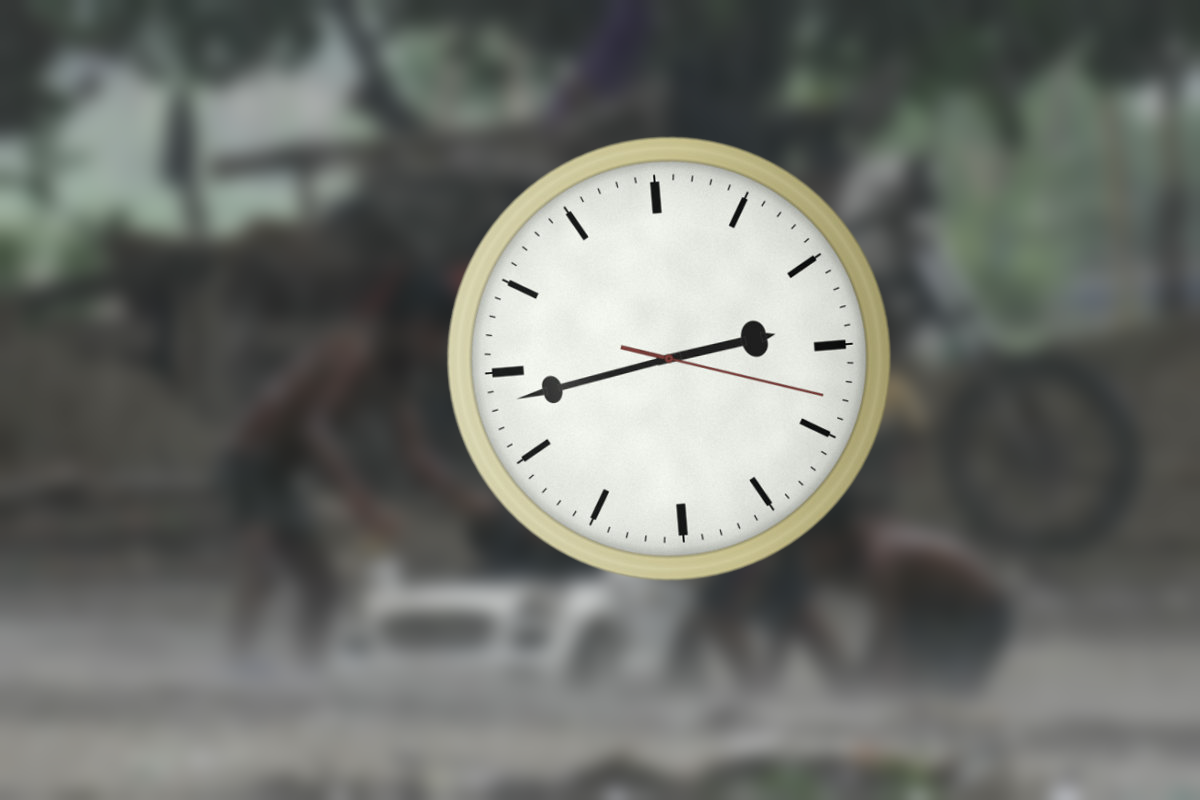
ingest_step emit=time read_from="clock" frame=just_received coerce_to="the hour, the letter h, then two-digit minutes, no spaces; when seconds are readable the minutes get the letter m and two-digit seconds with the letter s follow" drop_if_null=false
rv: 2h43m18s
